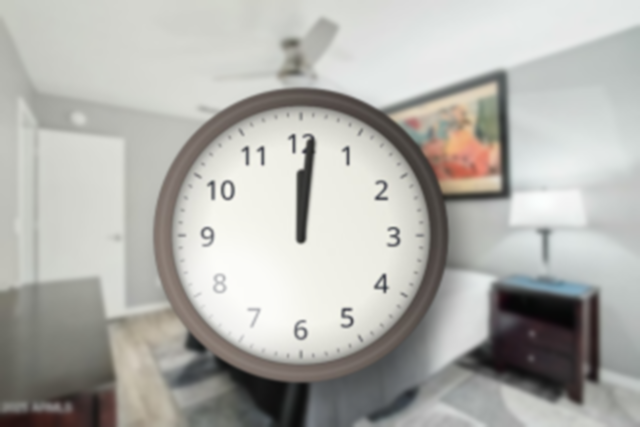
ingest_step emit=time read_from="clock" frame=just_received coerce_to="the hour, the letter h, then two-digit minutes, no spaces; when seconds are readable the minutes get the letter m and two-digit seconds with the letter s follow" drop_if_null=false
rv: 12h01
